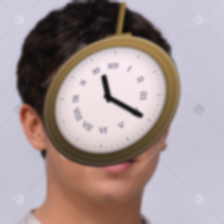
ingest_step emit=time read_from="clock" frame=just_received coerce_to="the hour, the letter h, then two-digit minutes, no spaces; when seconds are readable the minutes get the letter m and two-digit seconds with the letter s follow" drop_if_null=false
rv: 11h20
